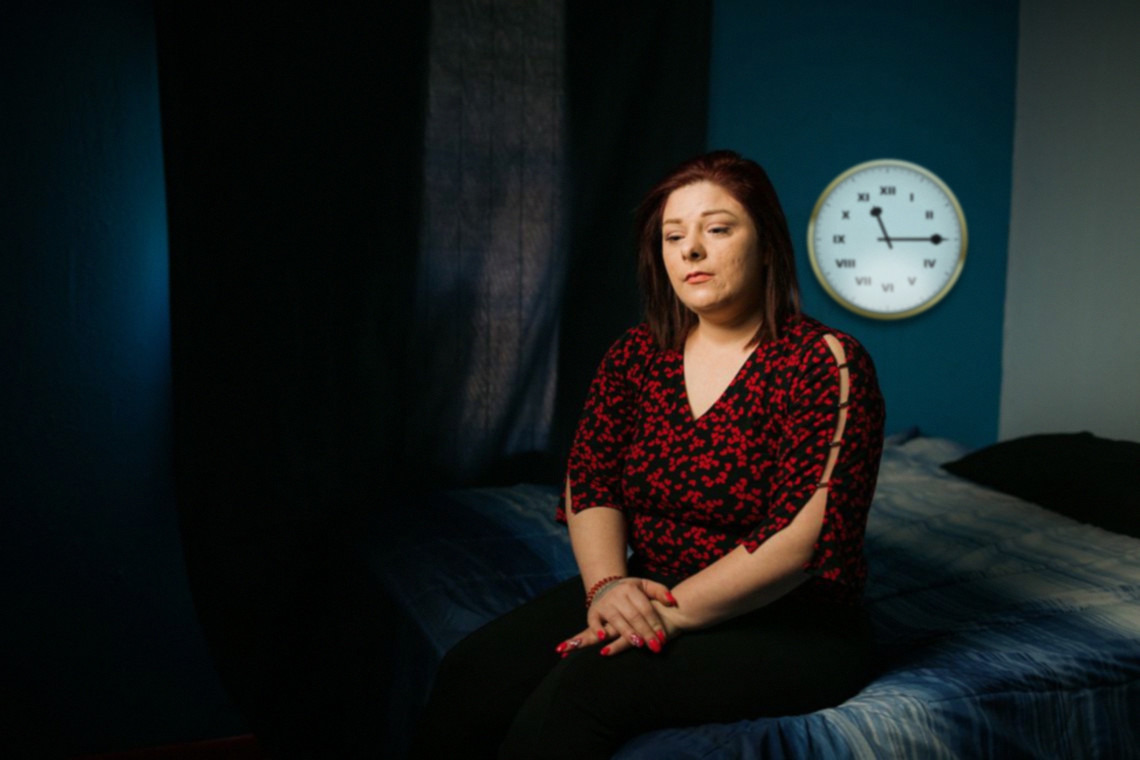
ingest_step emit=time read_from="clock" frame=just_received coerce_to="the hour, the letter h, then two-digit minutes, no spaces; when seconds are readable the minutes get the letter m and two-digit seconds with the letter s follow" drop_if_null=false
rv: 11h15
